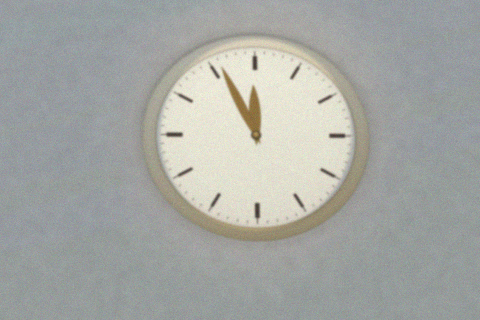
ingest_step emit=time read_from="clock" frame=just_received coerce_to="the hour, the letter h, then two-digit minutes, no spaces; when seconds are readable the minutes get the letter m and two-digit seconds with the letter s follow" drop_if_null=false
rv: 11h56
